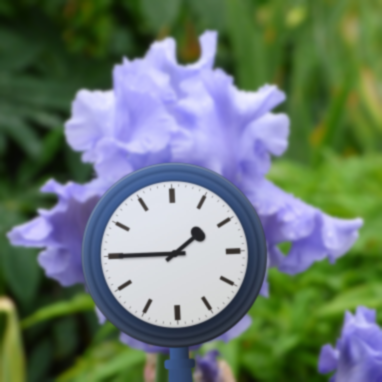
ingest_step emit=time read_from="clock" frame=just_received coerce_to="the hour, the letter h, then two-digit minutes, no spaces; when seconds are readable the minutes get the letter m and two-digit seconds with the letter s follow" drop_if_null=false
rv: 1h45
